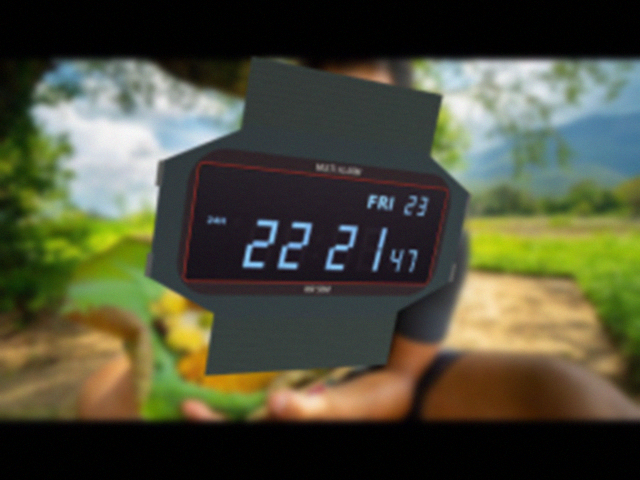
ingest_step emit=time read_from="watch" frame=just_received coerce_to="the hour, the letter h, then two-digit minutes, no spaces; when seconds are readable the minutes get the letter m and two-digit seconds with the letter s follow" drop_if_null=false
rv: 22h21m47s
